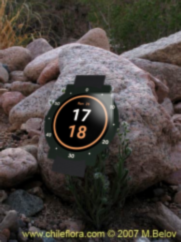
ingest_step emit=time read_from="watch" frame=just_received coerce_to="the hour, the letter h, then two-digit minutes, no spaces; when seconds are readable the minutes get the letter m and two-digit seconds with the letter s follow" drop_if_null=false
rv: 17h18
